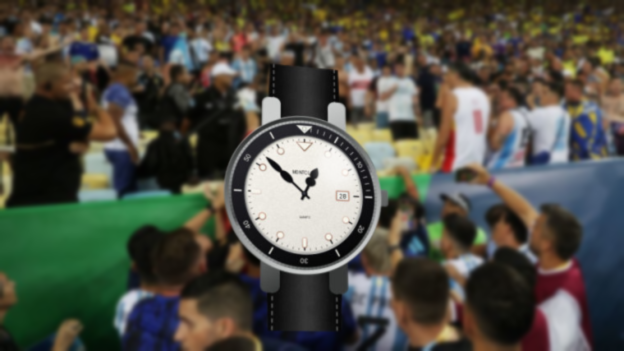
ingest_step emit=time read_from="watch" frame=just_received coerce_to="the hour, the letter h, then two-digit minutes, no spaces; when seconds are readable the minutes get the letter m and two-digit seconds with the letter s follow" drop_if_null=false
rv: 12h52
